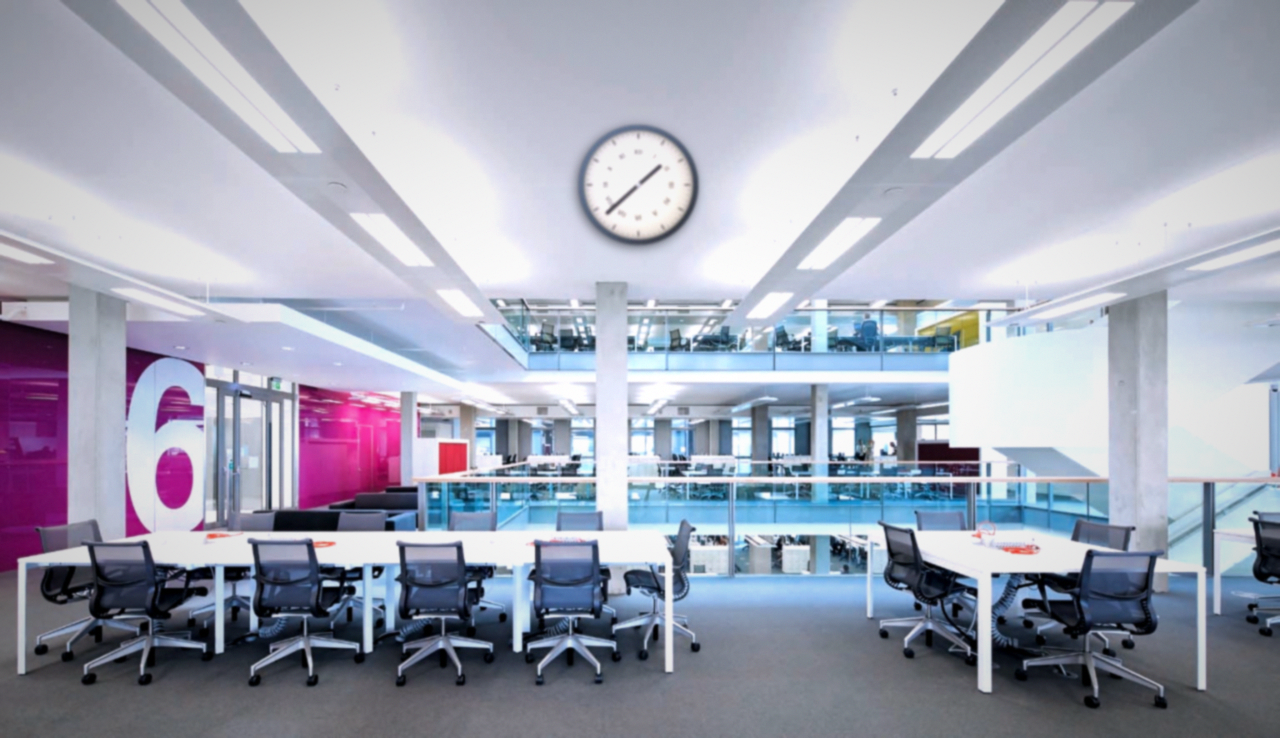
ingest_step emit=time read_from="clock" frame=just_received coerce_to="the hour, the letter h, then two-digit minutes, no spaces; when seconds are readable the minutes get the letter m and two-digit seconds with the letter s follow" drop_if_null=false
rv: 1h38
